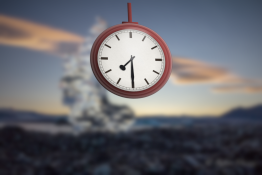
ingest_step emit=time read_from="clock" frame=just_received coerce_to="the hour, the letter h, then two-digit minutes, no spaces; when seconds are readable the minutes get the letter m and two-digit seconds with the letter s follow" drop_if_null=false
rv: 7h30
